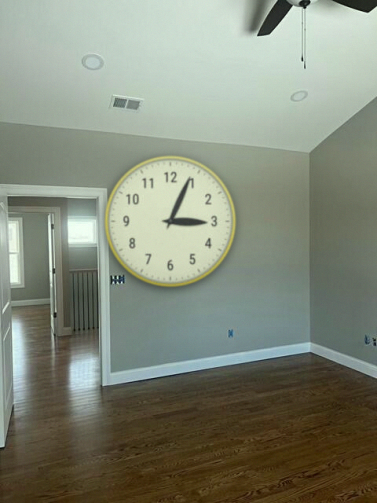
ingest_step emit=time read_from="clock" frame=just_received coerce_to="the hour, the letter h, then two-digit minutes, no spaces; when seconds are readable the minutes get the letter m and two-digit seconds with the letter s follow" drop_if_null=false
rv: 3h04
